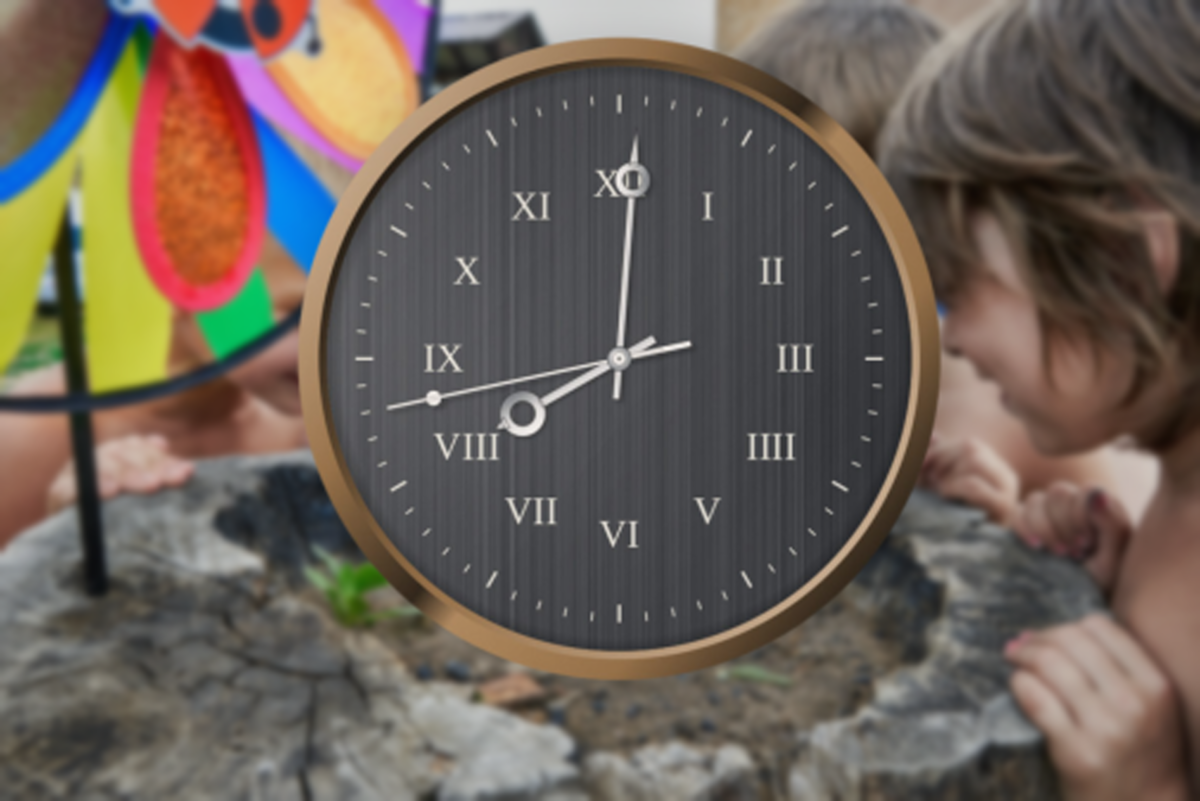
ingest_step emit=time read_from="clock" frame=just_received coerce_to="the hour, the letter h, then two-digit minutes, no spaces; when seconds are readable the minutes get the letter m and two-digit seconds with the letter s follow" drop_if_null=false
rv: 8h00m43s
